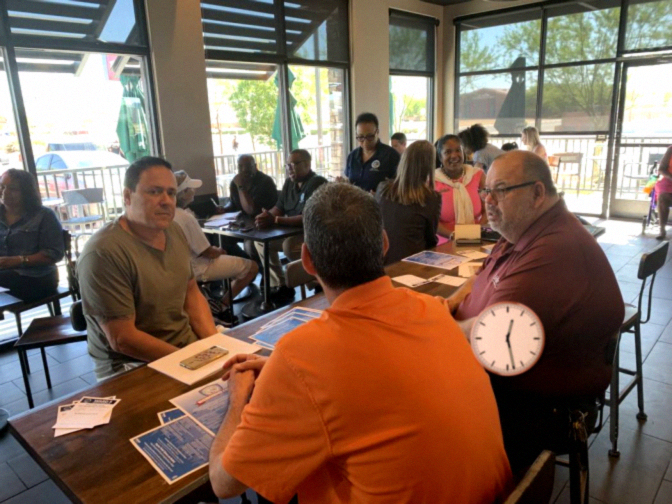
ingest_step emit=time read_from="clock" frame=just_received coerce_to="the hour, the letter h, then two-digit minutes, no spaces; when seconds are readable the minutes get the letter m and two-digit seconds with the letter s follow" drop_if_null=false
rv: 12h28
